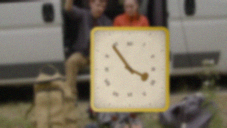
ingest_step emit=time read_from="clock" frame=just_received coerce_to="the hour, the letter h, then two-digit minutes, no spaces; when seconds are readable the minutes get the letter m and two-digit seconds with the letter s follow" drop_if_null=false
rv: 3h54
